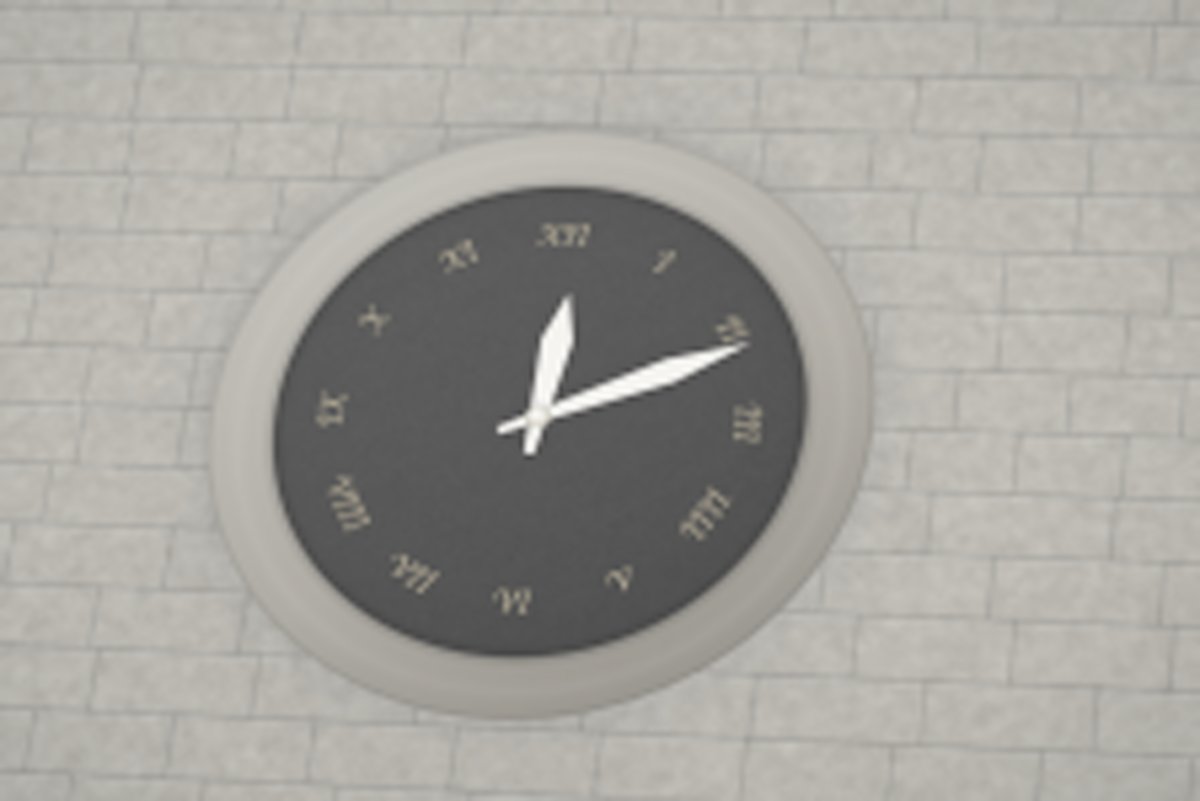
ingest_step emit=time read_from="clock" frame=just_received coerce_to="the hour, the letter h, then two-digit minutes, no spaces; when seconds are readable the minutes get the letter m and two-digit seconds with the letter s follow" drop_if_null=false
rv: 12h11
